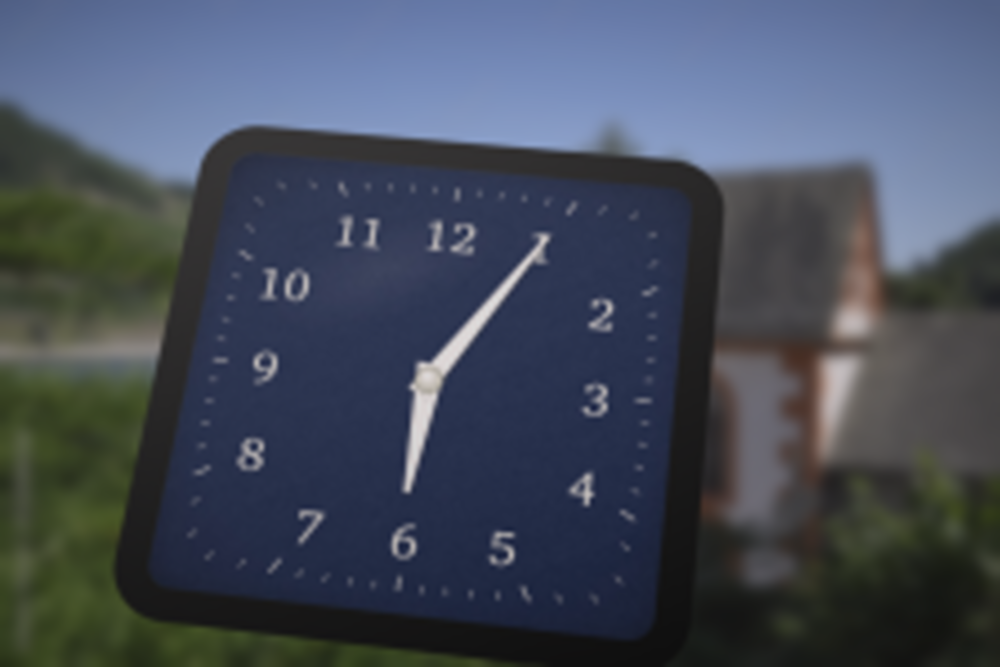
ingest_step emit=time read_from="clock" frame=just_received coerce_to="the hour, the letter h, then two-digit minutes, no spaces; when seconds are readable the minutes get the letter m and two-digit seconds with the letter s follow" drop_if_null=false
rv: 6h05
